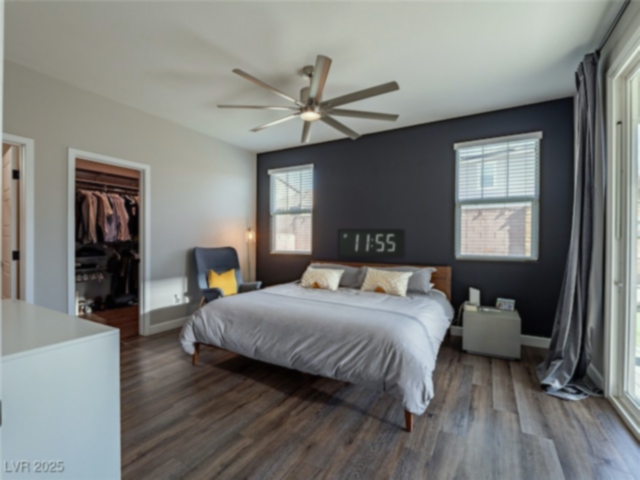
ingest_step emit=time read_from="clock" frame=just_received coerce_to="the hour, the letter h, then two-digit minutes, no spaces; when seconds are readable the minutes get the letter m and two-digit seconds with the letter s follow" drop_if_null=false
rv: 11h55
